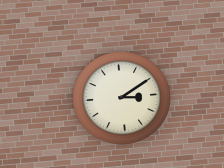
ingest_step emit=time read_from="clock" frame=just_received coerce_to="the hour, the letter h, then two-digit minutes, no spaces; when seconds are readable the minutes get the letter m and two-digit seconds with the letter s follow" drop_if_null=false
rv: 3h10
